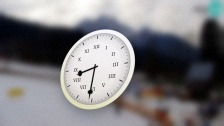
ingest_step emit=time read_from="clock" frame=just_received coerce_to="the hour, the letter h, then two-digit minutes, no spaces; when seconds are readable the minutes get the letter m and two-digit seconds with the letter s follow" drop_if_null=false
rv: 8h31
